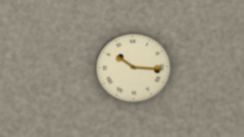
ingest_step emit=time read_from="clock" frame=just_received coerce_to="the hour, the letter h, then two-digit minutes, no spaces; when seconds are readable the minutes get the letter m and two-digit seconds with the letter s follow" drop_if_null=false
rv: 10h16
